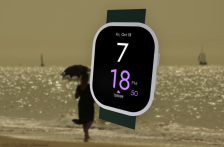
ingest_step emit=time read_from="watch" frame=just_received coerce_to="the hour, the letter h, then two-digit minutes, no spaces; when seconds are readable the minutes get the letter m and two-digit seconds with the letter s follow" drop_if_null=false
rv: 7h18
